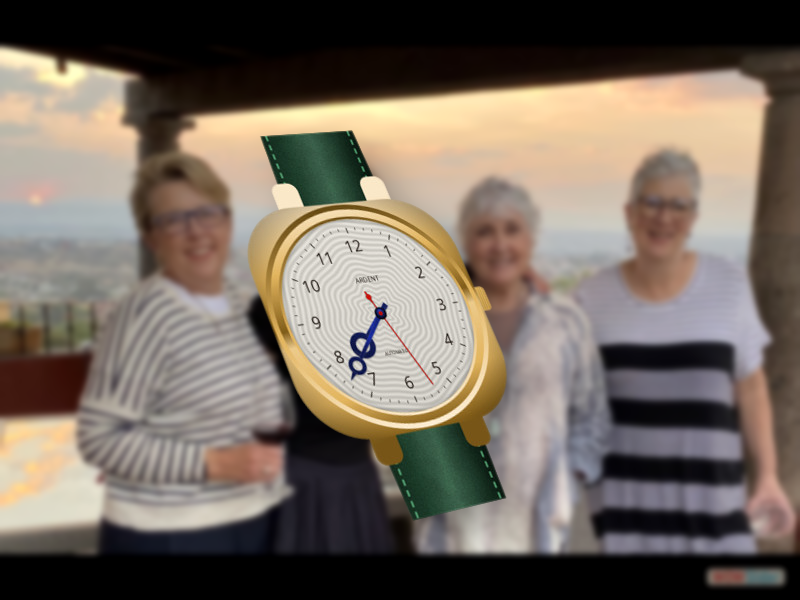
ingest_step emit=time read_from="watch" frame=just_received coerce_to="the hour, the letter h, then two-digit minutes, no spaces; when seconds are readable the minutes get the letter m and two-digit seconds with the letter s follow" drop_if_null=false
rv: 7h37m27s
